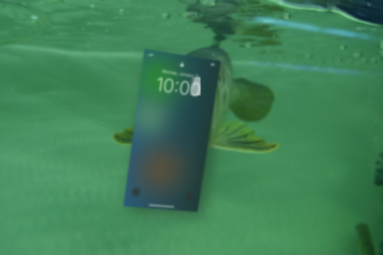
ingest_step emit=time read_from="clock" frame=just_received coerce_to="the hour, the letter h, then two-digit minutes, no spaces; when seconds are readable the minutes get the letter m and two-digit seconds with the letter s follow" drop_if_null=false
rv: 10h00
